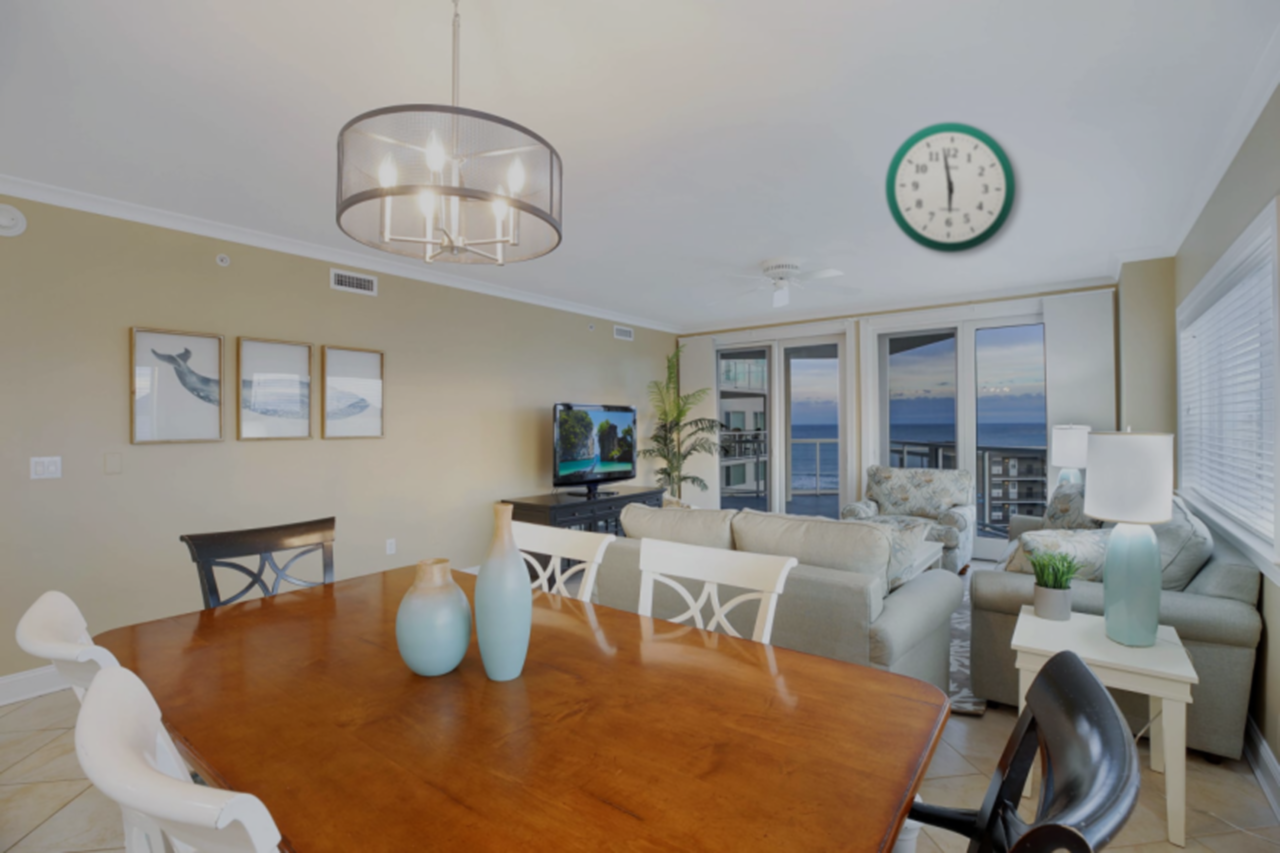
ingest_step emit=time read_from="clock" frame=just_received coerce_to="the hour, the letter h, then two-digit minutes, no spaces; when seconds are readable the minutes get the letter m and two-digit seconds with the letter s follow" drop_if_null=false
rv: 5h58
